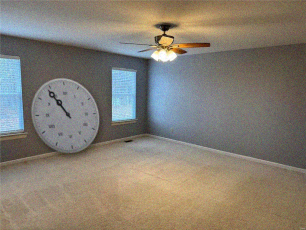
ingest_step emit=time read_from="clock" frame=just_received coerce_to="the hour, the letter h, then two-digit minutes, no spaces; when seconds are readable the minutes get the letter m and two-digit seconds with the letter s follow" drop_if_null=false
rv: 10h54
